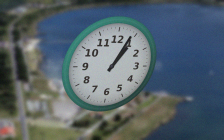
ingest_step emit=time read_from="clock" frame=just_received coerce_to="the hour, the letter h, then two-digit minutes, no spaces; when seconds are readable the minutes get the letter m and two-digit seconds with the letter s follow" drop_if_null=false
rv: 1h04
